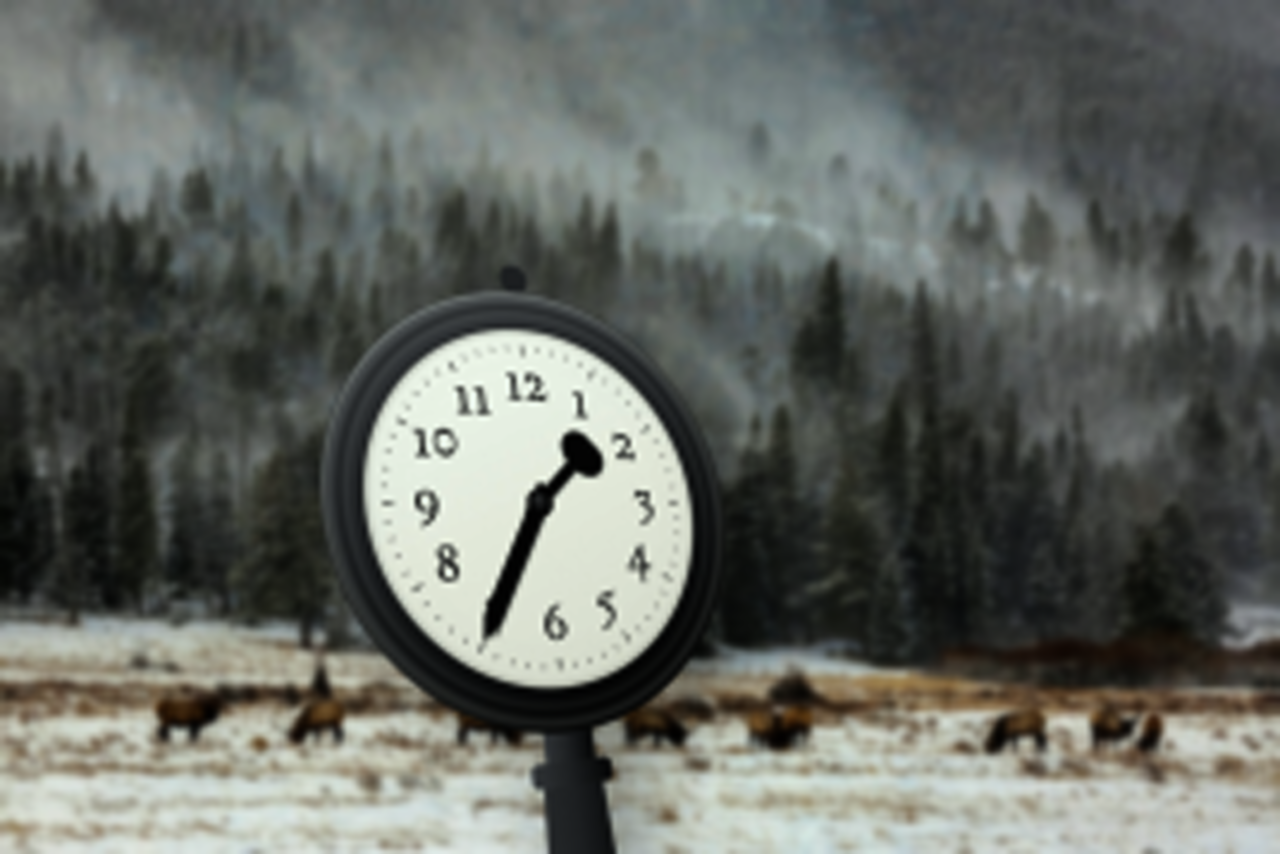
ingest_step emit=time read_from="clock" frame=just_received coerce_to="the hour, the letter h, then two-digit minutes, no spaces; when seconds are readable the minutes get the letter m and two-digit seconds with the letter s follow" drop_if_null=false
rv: 1h35
